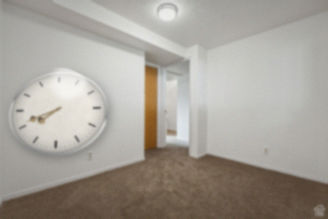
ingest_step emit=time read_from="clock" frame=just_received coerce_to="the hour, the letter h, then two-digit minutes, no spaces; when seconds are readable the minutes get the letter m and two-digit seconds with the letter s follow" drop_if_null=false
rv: 7h41
